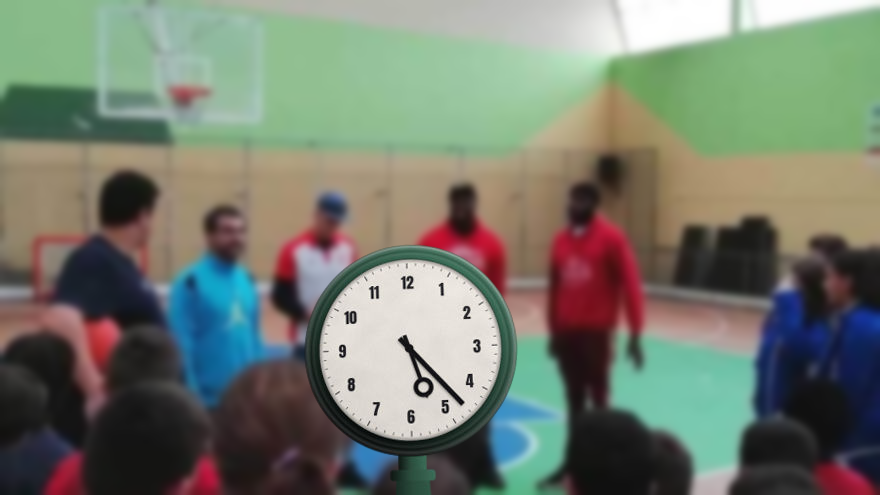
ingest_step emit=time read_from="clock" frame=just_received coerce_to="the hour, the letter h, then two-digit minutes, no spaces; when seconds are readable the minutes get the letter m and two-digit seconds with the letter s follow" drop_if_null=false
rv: 5h23
